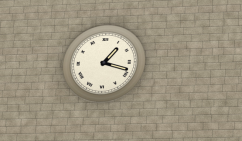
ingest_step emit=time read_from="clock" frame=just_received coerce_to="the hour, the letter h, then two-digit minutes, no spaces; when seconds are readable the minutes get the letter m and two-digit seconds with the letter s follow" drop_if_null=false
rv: 1h18
